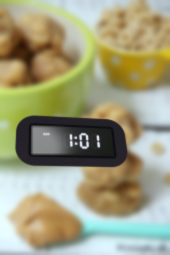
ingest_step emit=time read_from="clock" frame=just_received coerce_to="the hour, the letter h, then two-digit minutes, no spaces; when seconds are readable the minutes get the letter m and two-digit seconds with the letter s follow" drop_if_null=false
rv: 1h01
